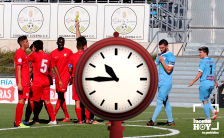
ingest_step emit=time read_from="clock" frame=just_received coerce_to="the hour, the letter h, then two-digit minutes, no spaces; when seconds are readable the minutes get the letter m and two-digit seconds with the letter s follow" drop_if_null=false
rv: 10h45
